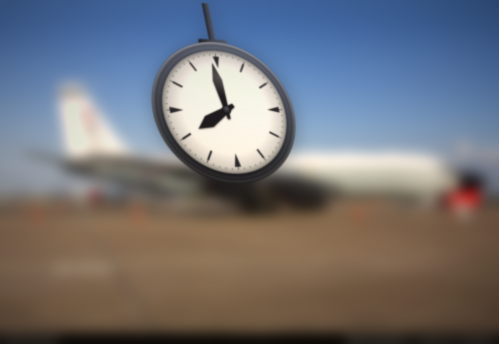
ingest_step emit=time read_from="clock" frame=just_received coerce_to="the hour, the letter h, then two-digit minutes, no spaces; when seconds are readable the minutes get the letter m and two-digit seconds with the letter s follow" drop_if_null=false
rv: 7h59
